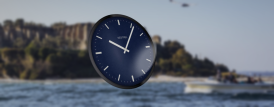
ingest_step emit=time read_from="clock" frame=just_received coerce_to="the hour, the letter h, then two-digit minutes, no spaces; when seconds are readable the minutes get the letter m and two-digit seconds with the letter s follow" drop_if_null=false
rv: 10h06
